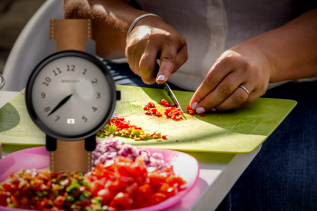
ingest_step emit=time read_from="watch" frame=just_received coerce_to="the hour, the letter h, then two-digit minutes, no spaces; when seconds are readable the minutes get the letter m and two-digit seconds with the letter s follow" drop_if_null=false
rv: 7h38
